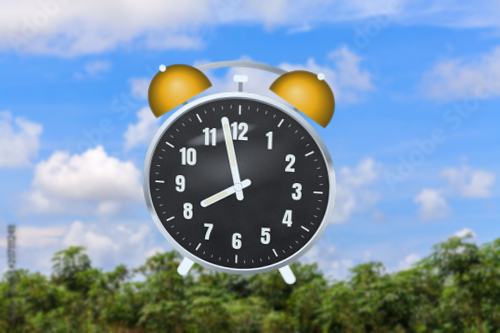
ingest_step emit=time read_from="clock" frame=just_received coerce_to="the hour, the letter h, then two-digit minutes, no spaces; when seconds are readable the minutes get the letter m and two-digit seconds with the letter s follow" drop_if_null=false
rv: 7h58
